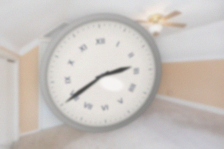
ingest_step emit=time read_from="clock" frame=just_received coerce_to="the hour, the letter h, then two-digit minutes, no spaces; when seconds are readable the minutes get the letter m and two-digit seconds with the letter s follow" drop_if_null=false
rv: 2h40
